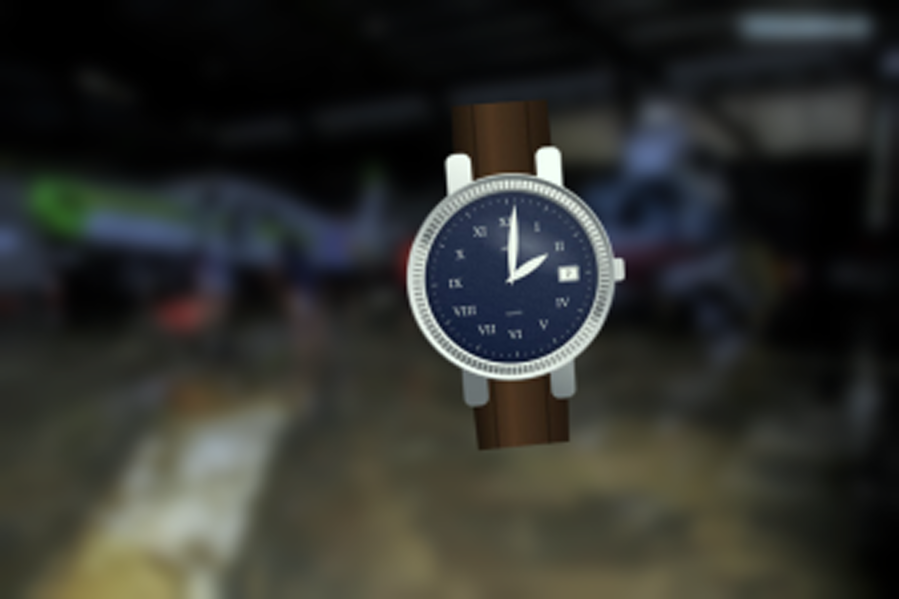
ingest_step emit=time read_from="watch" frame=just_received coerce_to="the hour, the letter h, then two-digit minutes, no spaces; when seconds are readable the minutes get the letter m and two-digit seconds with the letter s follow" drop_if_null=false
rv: 2h01
